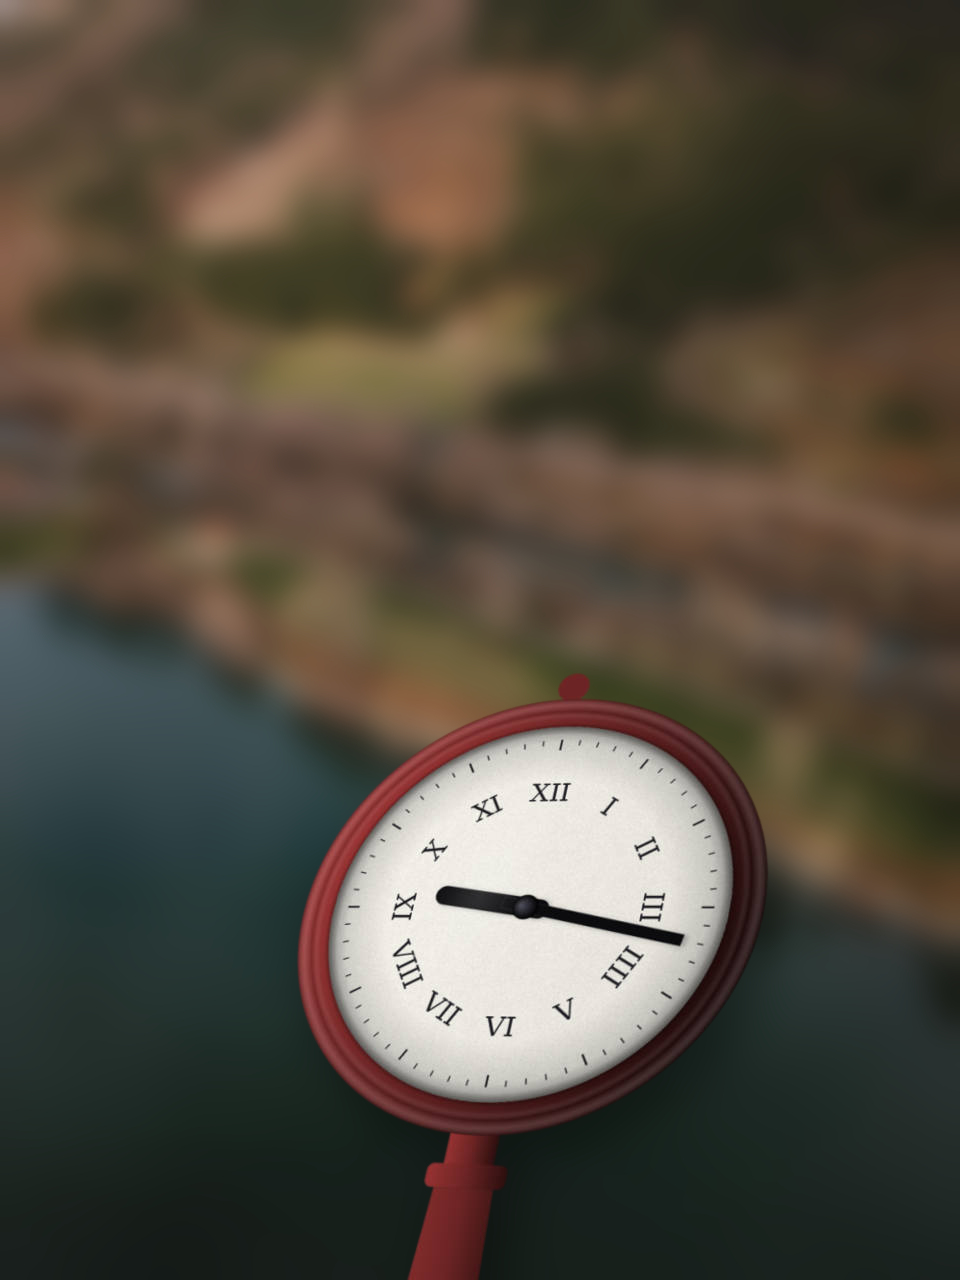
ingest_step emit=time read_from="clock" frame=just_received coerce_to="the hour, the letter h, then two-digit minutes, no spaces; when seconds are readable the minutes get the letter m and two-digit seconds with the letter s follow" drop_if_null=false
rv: 9h17
